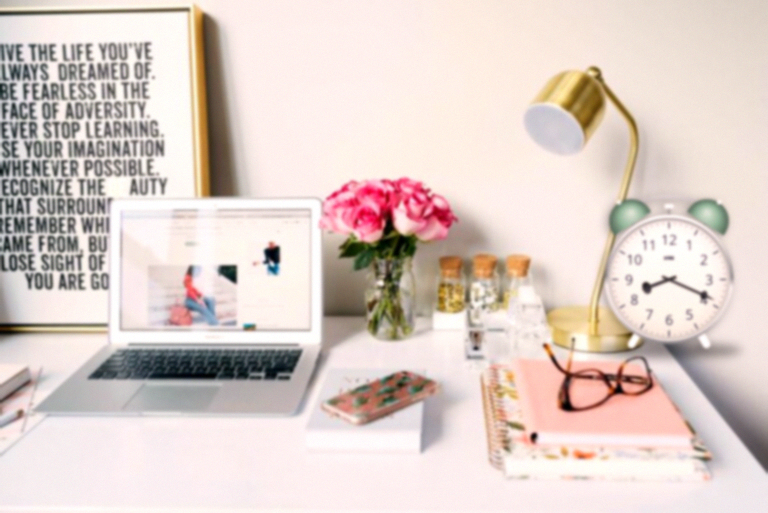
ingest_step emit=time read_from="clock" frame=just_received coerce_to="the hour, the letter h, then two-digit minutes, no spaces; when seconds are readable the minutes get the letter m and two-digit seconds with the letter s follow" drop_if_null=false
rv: 8h19
